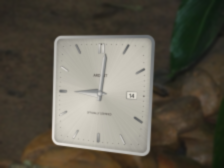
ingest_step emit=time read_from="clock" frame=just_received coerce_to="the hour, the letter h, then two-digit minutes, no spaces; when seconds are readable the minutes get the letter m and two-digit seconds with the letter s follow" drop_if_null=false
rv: 9h01
